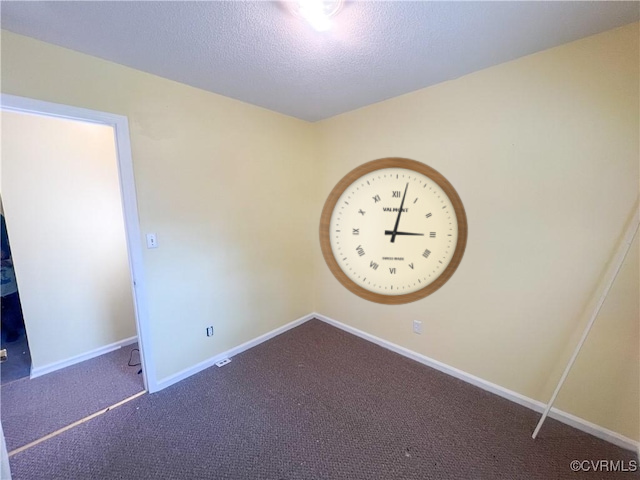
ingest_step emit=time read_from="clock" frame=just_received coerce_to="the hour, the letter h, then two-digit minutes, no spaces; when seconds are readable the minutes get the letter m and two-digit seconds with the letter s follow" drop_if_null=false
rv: 3h02
